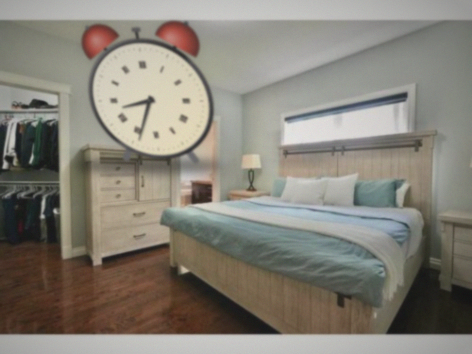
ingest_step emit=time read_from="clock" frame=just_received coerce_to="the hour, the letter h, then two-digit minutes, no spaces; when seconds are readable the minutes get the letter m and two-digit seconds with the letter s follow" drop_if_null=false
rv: 8h34
